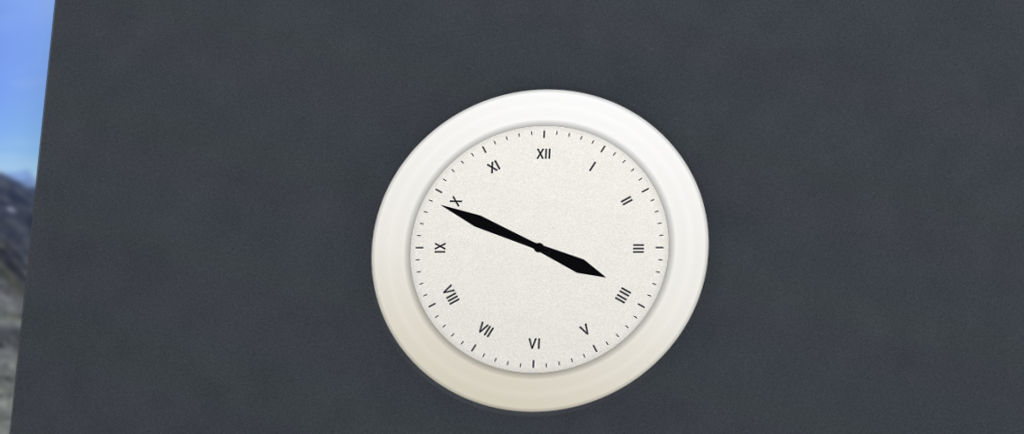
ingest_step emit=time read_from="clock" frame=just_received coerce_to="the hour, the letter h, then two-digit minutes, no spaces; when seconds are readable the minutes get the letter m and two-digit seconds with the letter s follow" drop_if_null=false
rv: 3h49
